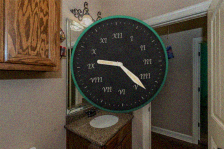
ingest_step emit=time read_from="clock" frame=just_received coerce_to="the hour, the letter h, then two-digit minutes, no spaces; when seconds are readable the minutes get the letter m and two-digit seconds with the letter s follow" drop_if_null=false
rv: 9h23
